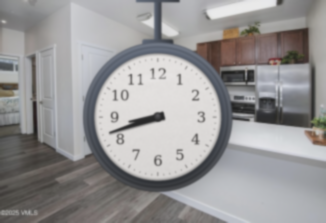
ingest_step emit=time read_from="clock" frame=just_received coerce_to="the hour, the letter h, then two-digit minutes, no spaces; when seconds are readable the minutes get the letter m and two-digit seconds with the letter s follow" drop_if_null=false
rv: 8h42
